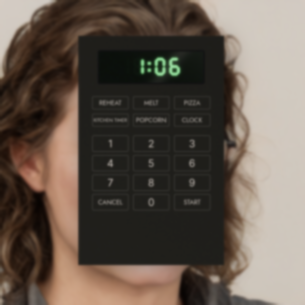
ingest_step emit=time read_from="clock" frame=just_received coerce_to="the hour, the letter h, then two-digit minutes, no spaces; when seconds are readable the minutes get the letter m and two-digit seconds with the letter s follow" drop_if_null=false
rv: 1h06
